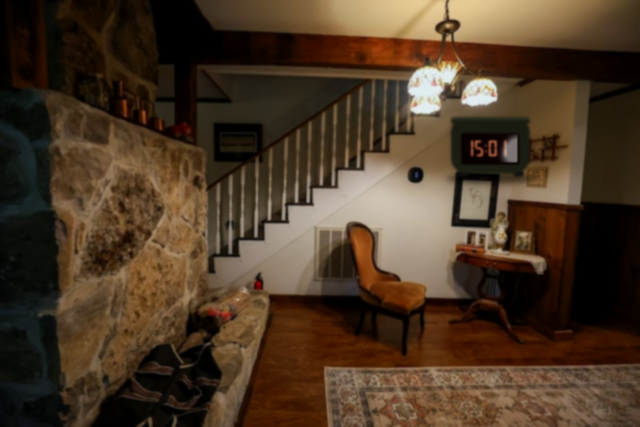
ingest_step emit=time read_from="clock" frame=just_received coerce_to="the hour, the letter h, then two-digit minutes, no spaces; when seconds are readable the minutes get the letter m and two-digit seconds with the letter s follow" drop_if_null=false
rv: 15h01
